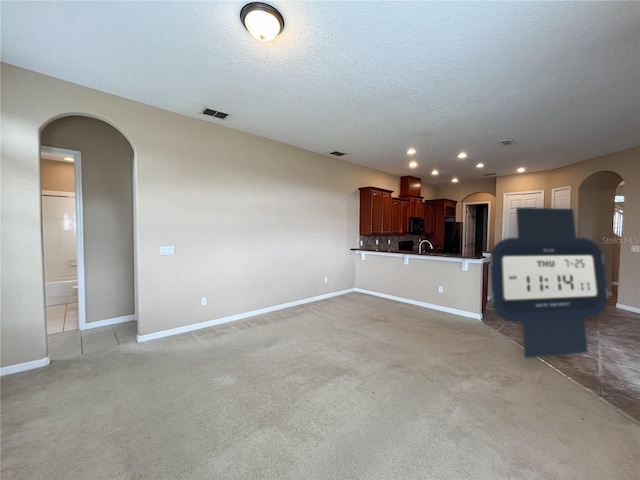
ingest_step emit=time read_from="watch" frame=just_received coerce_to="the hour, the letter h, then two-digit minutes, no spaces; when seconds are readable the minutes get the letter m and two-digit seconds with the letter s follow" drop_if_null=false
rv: 11h14m11s
